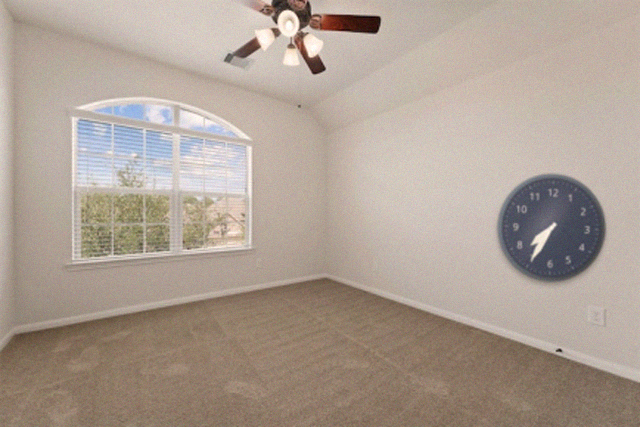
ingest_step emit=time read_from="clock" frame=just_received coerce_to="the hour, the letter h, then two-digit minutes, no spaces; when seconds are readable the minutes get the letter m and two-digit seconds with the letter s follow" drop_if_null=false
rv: 7h35
